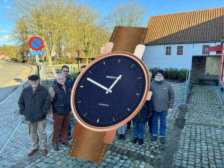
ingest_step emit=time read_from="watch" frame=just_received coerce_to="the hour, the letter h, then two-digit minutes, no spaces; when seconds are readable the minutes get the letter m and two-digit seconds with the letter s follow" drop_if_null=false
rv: 12h48
